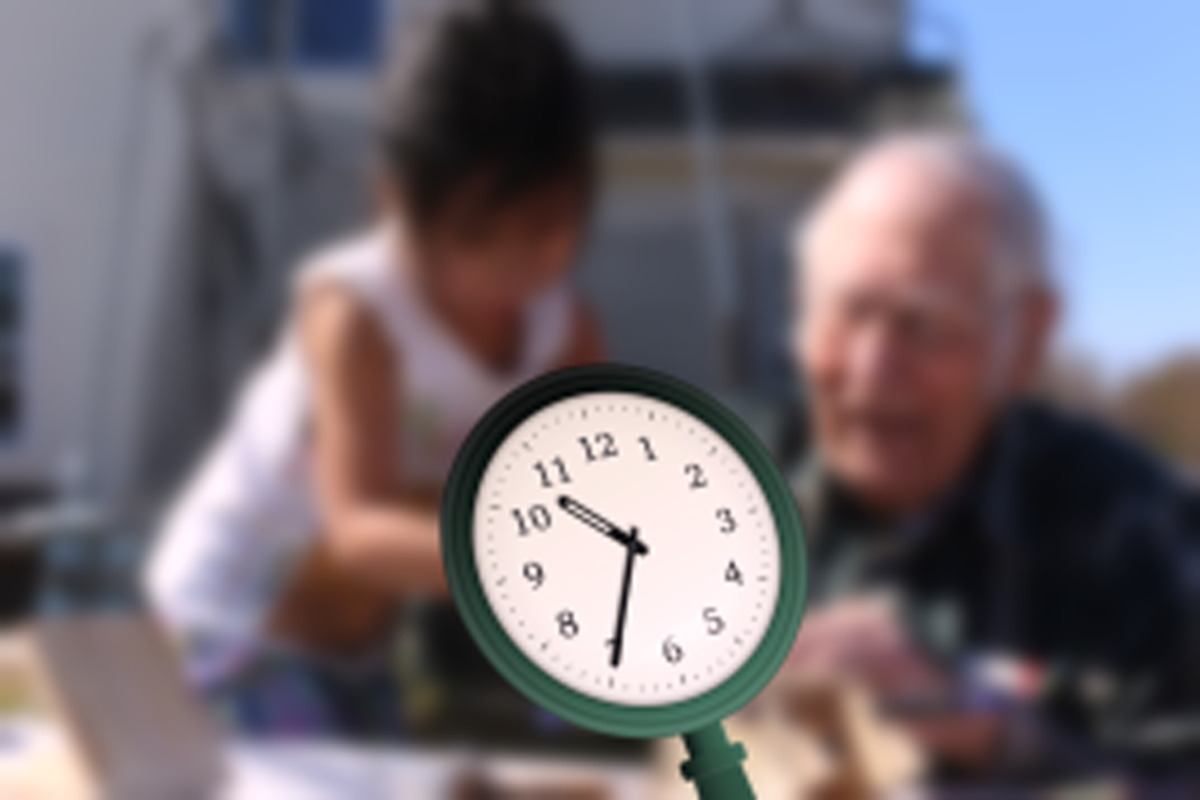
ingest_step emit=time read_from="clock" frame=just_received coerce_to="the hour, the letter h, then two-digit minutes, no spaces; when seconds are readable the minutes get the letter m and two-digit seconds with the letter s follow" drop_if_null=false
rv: 10h35
